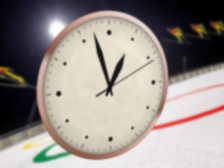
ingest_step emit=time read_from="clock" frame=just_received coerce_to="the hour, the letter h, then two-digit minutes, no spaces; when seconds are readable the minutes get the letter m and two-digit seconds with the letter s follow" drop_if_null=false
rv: 12h57m11s
